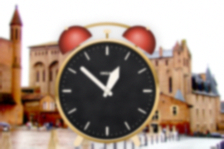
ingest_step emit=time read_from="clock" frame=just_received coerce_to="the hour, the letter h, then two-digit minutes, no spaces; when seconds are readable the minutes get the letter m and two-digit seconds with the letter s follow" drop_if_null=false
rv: 12h52
